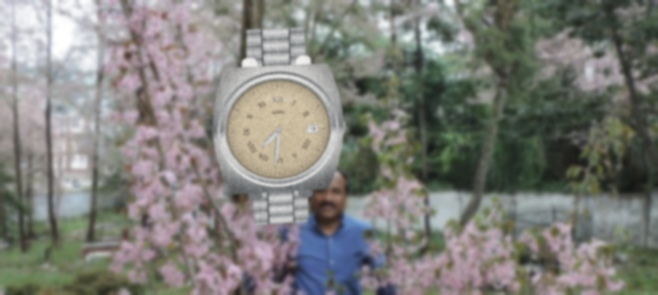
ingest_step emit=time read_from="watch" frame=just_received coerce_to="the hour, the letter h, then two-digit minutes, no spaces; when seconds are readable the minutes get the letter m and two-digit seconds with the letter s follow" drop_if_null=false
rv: 7h31
